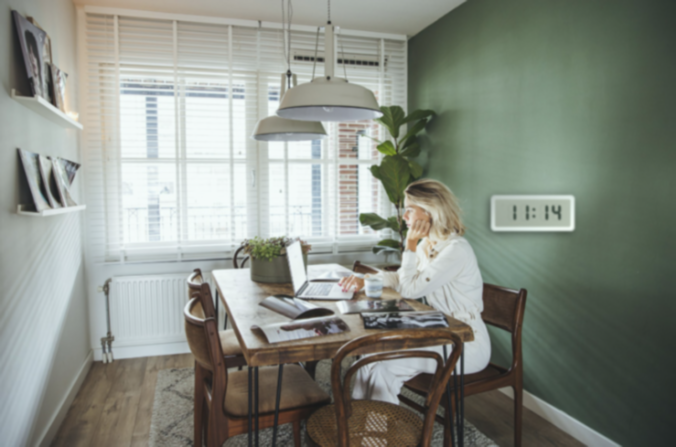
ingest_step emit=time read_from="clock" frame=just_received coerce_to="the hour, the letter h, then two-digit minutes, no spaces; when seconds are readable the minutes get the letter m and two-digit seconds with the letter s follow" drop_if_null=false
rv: 11h14
